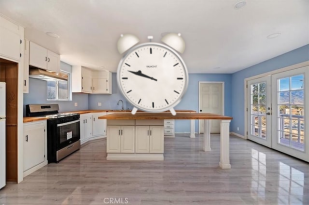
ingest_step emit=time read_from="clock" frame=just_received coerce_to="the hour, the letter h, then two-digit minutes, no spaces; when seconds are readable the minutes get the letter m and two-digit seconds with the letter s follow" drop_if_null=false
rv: 9h48
